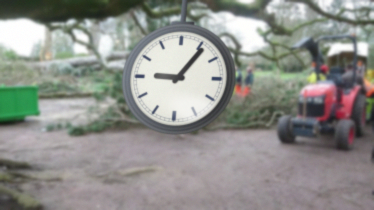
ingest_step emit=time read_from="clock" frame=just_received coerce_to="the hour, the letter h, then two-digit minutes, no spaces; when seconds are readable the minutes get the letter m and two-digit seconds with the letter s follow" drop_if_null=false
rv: 9h06
